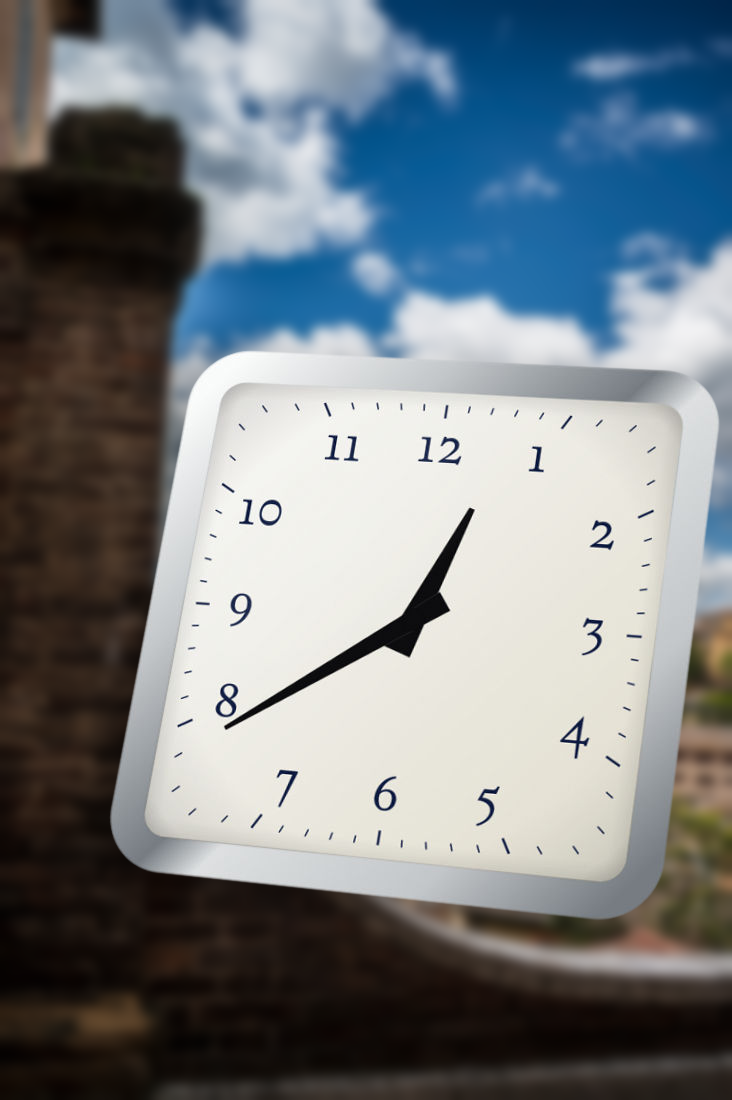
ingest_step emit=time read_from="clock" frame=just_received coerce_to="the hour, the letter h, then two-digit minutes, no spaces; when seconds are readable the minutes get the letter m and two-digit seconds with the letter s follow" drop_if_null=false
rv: 12h39
